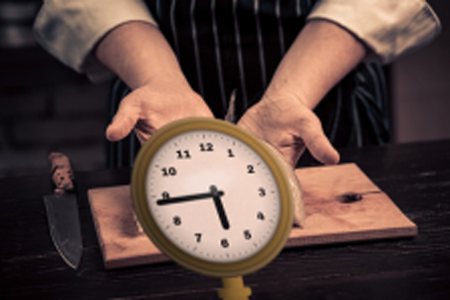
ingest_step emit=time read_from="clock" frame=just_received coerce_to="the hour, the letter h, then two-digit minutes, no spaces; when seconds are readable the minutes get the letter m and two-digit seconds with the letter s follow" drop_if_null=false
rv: 5h44
